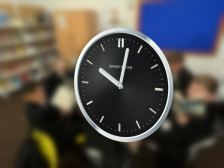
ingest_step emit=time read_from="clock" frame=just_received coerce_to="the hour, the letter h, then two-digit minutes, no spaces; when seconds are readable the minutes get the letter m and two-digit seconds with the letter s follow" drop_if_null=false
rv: 10h02
